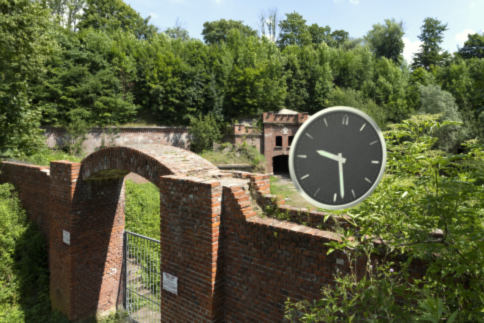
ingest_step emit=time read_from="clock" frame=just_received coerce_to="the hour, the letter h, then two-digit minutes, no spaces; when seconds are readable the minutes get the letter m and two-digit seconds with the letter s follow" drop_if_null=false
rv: 9h28
